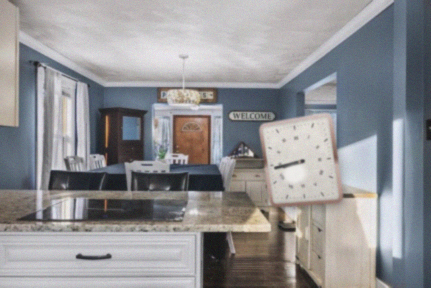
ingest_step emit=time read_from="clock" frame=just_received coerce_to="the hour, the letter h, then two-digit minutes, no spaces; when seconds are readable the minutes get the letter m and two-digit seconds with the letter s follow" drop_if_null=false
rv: 8h44
